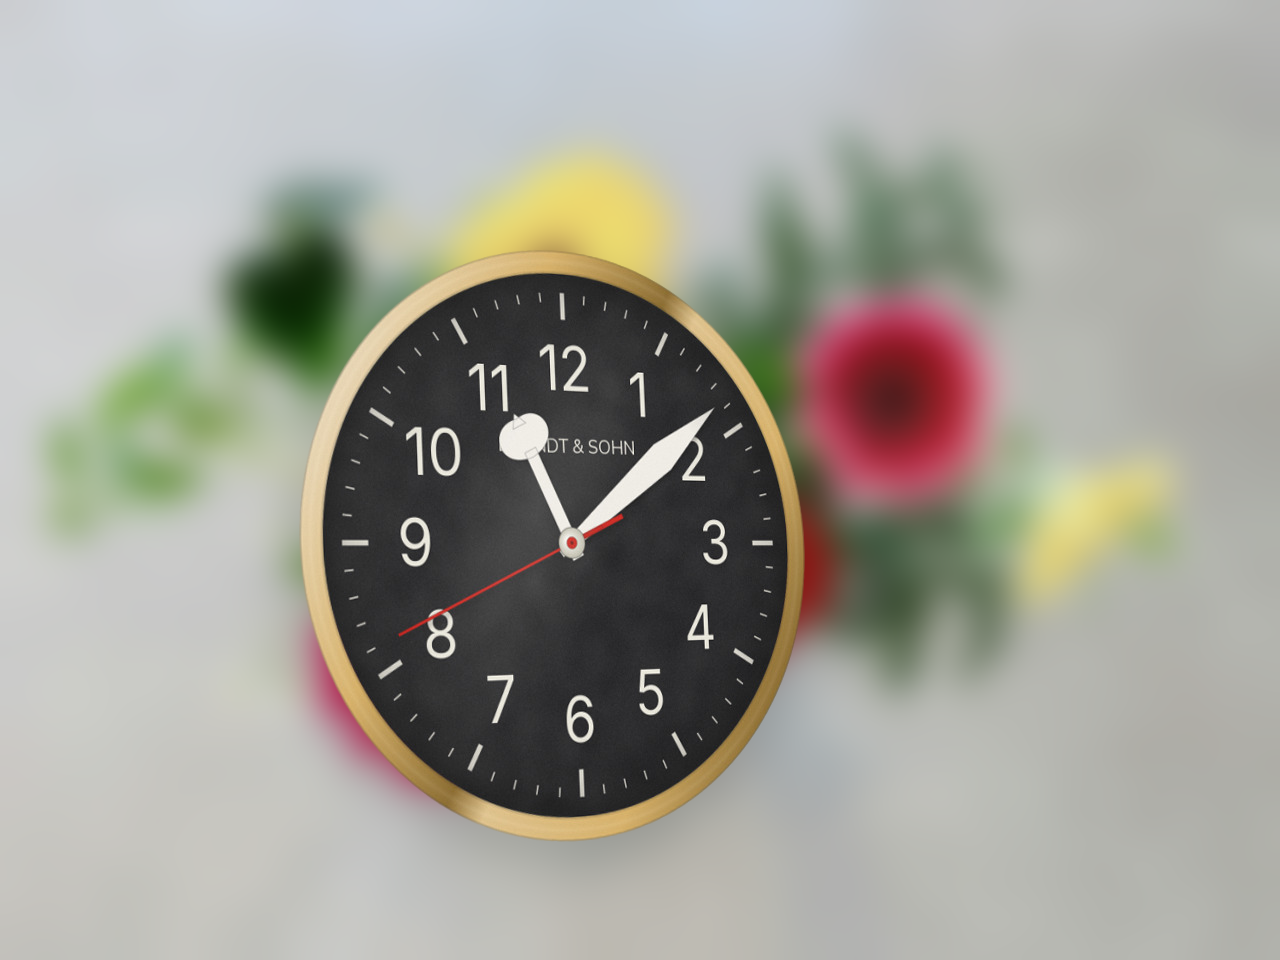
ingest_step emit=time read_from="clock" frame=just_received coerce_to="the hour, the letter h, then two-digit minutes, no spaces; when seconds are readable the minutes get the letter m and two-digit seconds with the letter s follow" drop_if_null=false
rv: 11h08m41s
